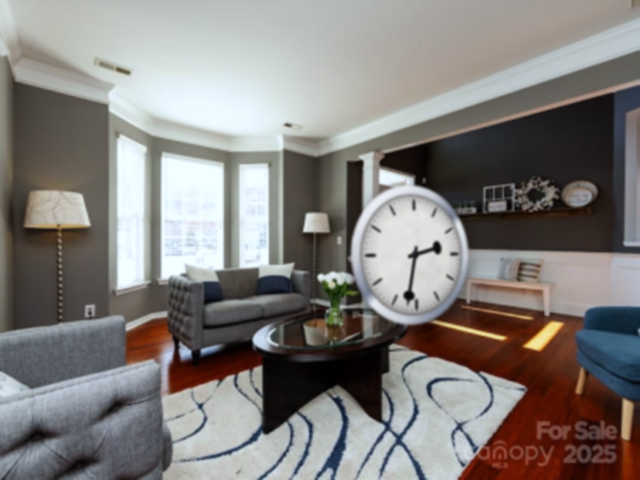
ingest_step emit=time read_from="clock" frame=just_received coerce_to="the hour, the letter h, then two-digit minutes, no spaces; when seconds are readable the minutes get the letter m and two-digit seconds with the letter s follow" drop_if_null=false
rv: 2h32
